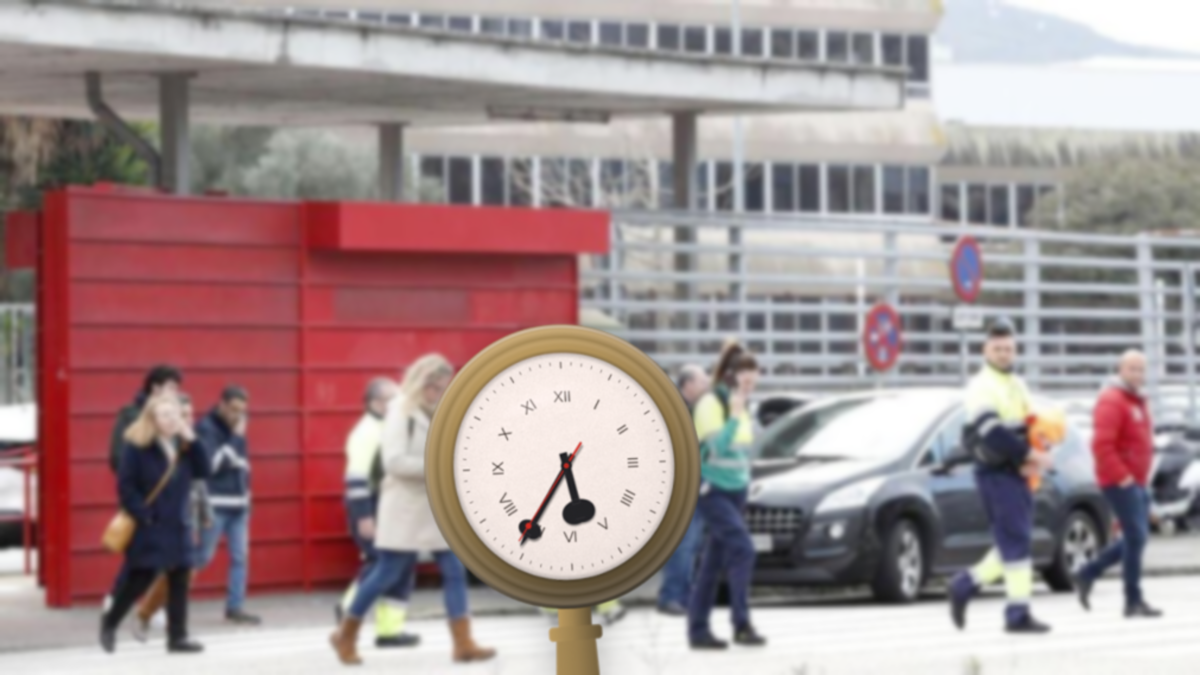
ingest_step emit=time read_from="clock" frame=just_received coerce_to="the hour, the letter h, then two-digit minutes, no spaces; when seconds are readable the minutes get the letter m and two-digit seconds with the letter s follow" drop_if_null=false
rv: 5h35m36s
